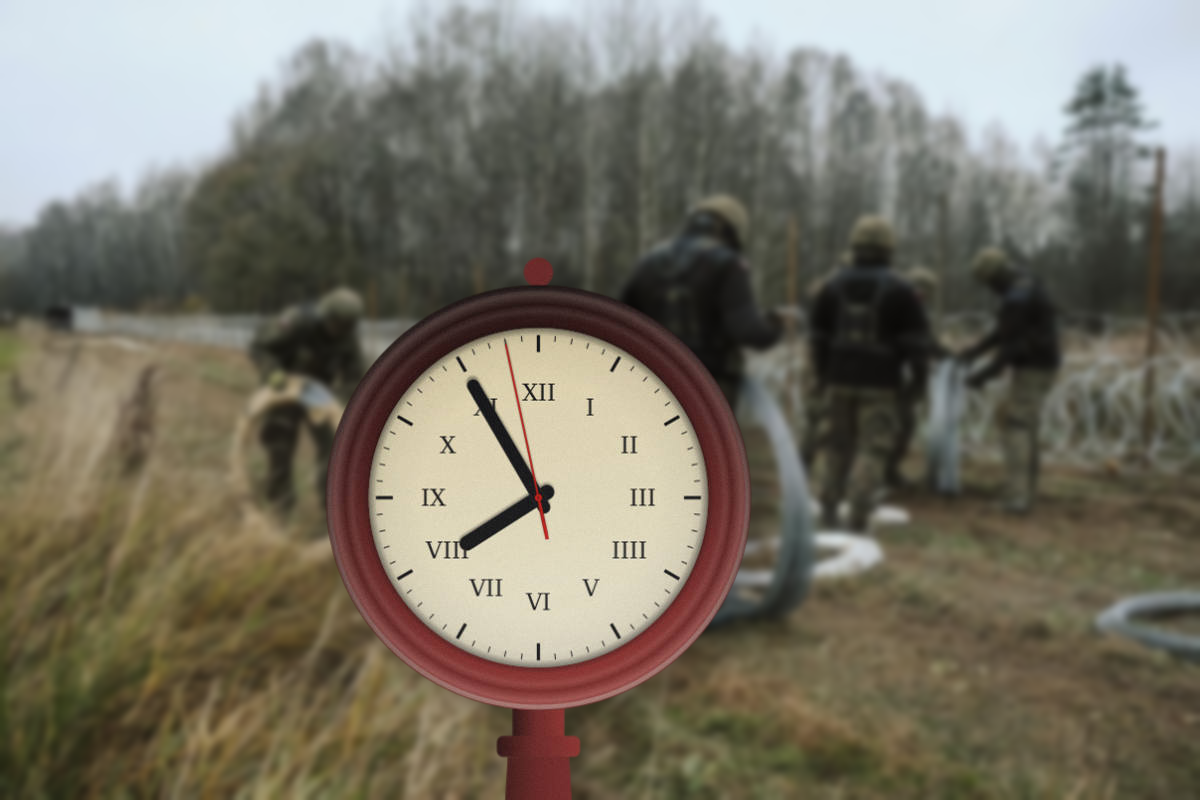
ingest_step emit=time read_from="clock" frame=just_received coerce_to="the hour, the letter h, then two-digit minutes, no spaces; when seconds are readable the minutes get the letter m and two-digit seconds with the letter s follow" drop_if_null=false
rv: 7h54m58s
